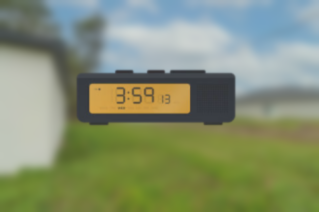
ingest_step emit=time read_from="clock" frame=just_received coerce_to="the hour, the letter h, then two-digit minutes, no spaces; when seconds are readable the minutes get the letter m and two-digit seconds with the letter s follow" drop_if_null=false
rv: 3h59m13s
